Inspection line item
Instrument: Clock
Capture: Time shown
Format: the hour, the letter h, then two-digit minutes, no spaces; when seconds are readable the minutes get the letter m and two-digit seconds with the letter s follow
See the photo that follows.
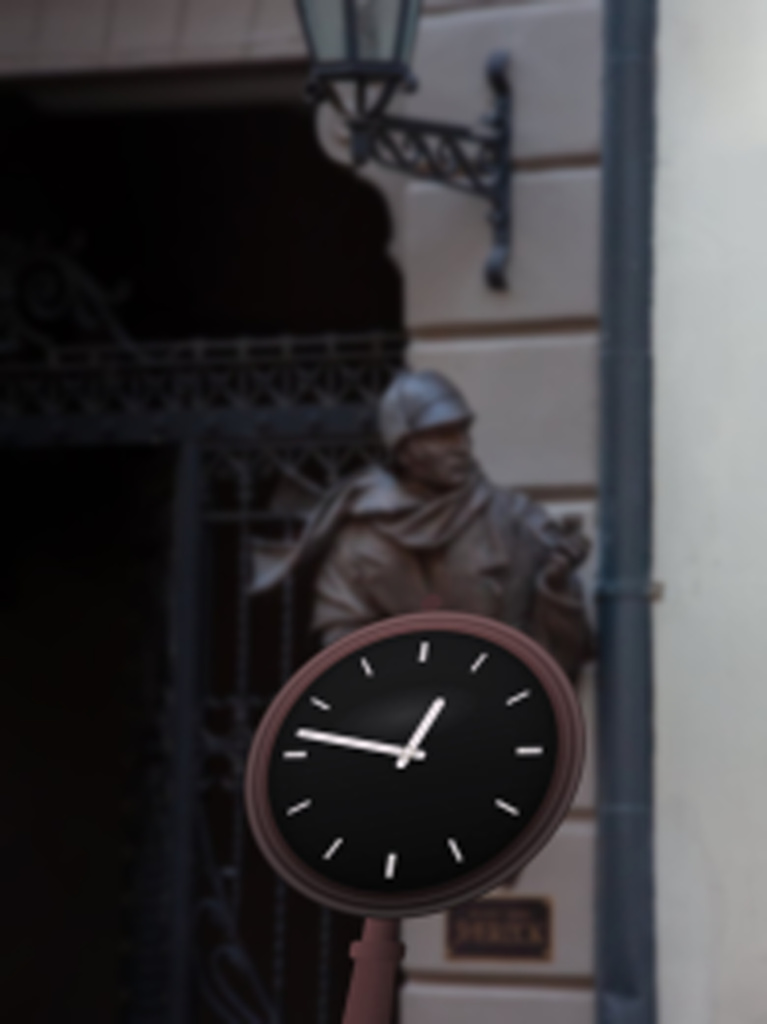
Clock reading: 12h47
